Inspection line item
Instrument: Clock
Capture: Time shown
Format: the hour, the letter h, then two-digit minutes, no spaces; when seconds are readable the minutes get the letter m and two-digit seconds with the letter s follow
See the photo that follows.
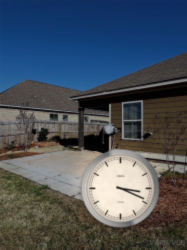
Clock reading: 3h19
